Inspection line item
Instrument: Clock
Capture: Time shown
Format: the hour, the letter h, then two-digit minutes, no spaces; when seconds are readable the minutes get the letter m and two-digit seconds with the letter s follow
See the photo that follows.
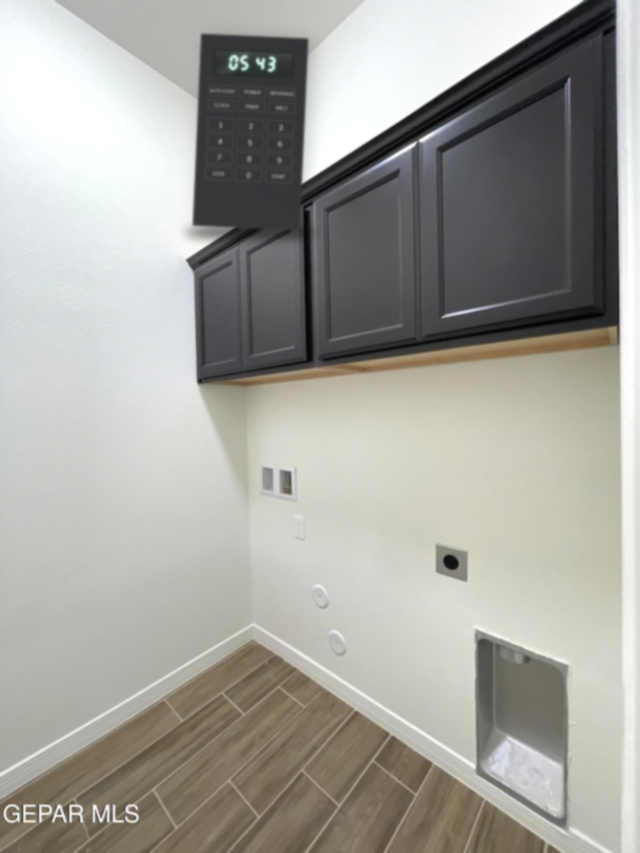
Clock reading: 5h43
